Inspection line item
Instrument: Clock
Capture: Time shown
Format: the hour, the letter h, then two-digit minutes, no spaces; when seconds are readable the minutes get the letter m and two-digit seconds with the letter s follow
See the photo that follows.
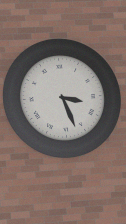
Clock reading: 3h27
